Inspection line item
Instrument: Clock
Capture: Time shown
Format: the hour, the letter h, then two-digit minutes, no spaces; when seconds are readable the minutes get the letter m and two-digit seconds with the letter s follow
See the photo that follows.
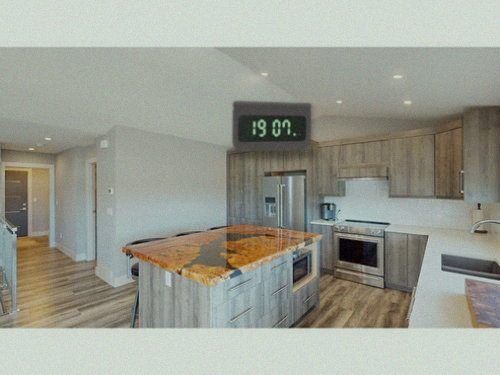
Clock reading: 19h07
